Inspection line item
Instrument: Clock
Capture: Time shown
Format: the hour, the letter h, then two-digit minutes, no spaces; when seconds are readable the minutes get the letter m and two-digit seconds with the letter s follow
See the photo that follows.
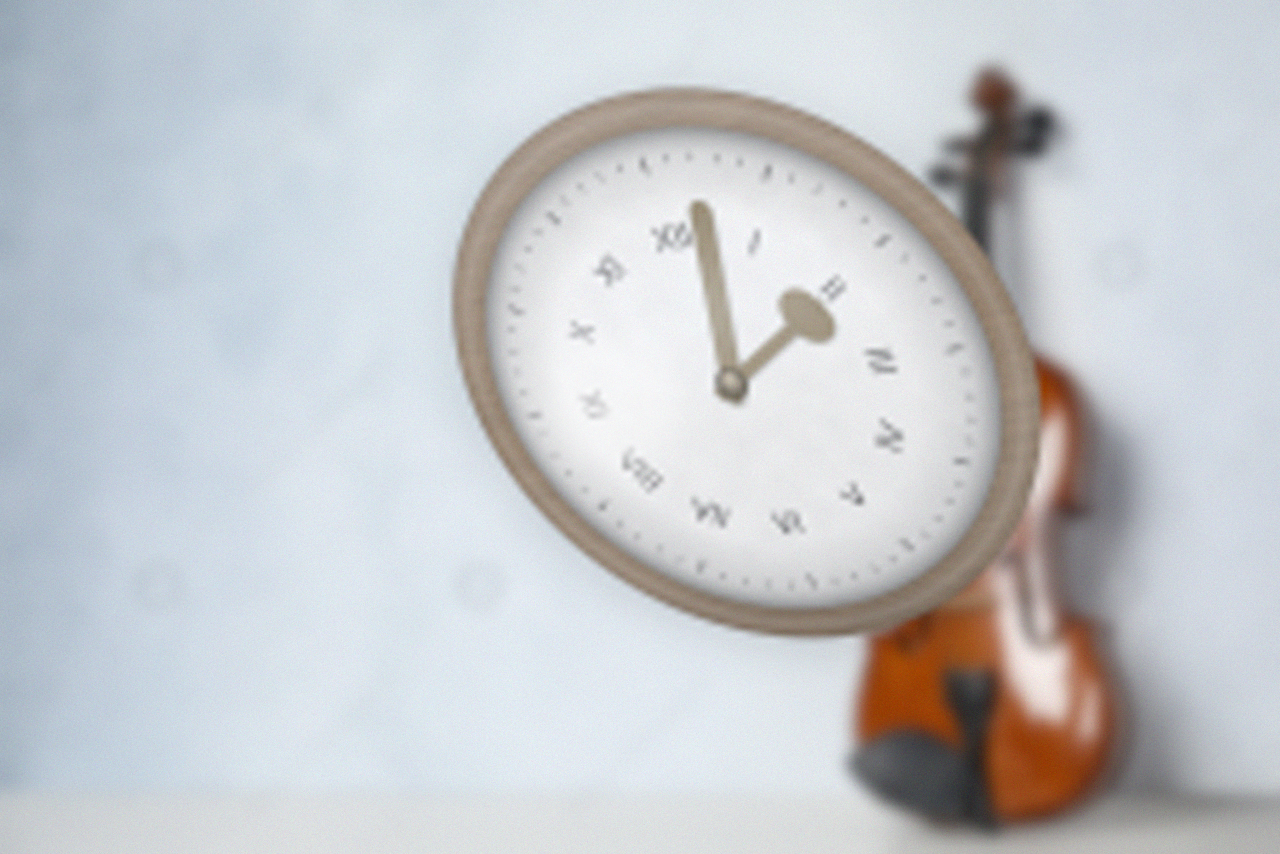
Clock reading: 2h02
